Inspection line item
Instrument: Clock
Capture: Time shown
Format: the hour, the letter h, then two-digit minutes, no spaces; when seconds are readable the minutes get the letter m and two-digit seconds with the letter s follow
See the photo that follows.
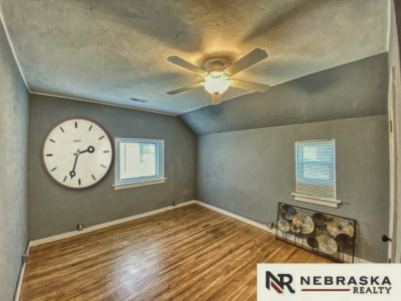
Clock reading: 2h33
